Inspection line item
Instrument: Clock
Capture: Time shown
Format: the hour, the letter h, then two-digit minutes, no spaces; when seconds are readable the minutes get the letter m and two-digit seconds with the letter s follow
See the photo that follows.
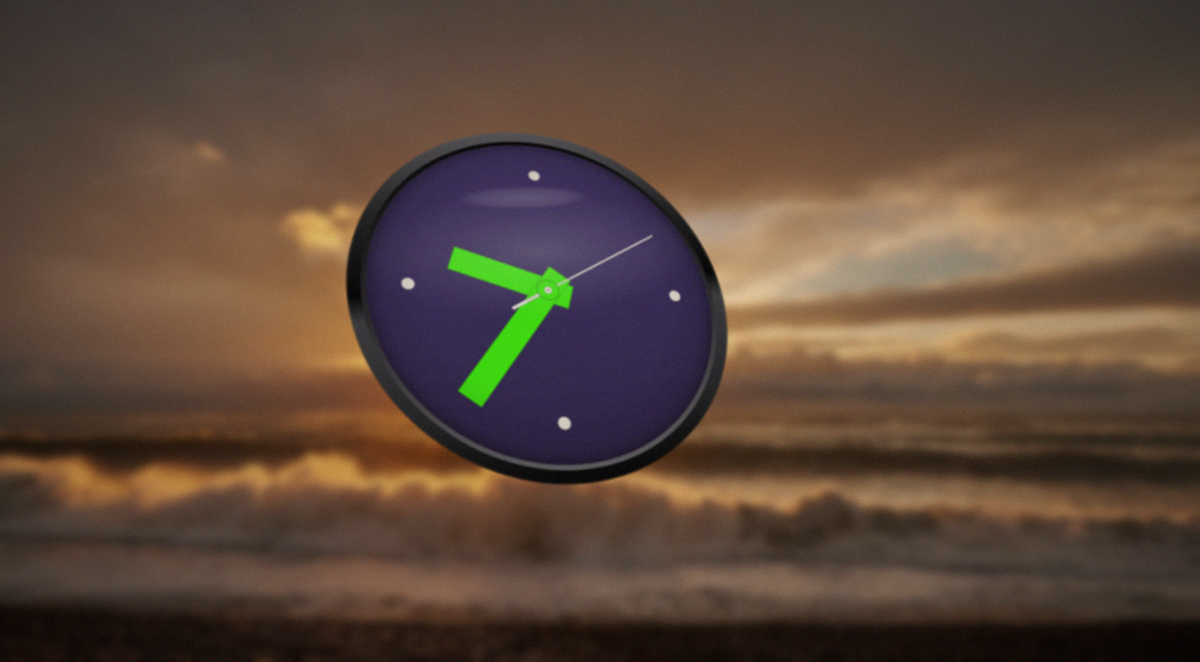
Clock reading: 9h36m10s
